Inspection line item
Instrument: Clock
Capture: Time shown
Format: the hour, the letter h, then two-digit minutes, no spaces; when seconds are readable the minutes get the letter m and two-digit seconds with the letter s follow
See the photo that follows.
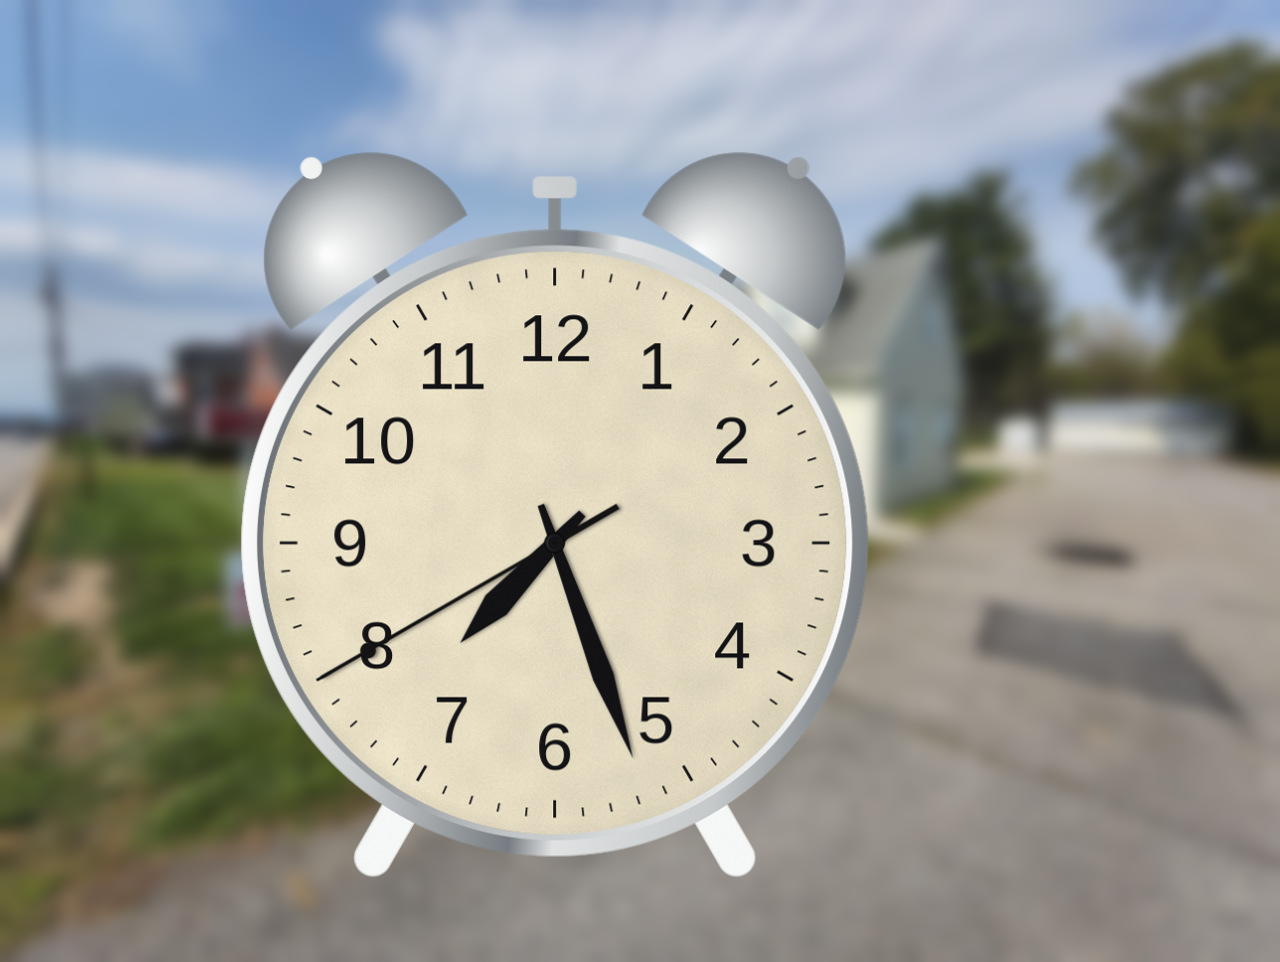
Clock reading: 7h26m40s
